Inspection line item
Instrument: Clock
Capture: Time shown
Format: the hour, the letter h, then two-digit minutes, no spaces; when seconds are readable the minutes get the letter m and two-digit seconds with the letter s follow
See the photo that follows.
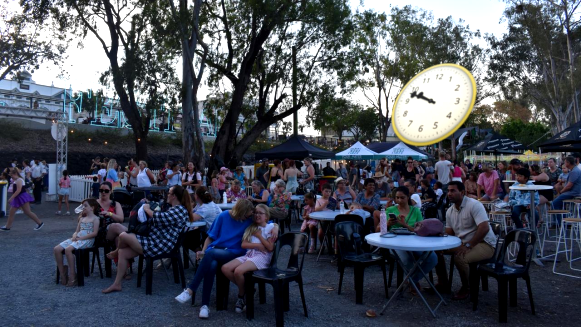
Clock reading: 9h48
